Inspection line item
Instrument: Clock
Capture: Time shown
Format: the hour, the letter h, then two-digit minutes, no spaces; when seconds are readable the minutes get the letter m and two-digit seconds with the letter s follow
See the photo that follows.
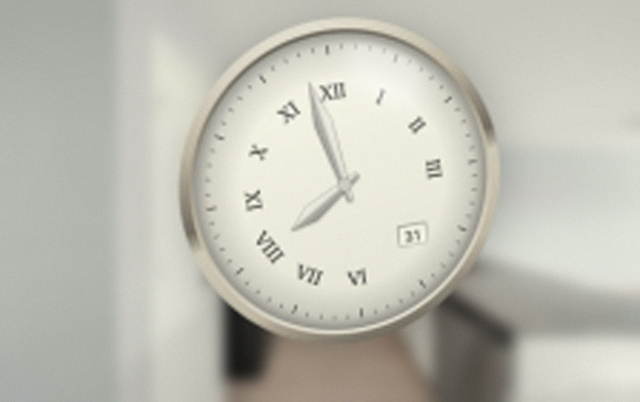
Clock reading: 7h58
